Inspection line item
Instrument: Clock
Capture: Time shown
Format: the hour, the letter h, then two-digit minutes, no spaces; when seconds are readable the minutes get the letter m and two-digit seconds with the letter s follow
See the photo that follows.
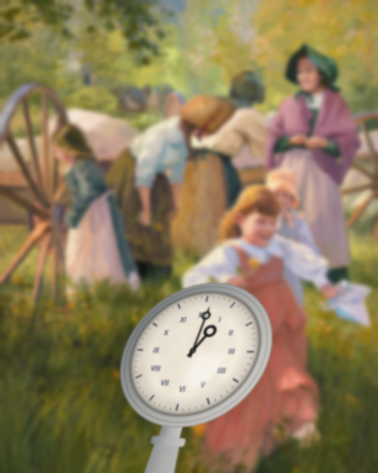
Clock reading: 1h01
